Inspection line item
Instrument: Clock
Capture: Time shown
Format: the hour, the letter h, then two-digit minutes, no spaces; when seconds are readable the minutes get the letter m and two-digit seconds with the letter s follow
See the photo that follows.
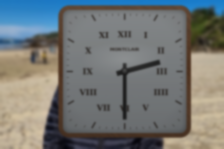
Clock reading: 2h30
